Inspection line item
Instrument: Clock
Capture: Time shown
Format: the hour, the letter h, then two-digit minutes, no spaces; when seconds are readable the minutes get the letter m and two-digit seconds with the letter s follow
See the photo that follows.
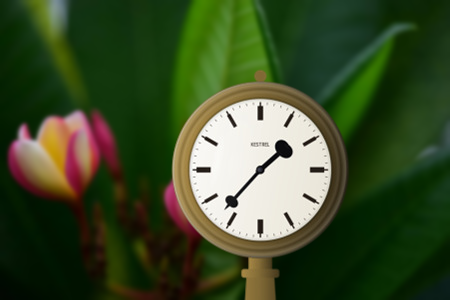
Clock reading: 1h37
